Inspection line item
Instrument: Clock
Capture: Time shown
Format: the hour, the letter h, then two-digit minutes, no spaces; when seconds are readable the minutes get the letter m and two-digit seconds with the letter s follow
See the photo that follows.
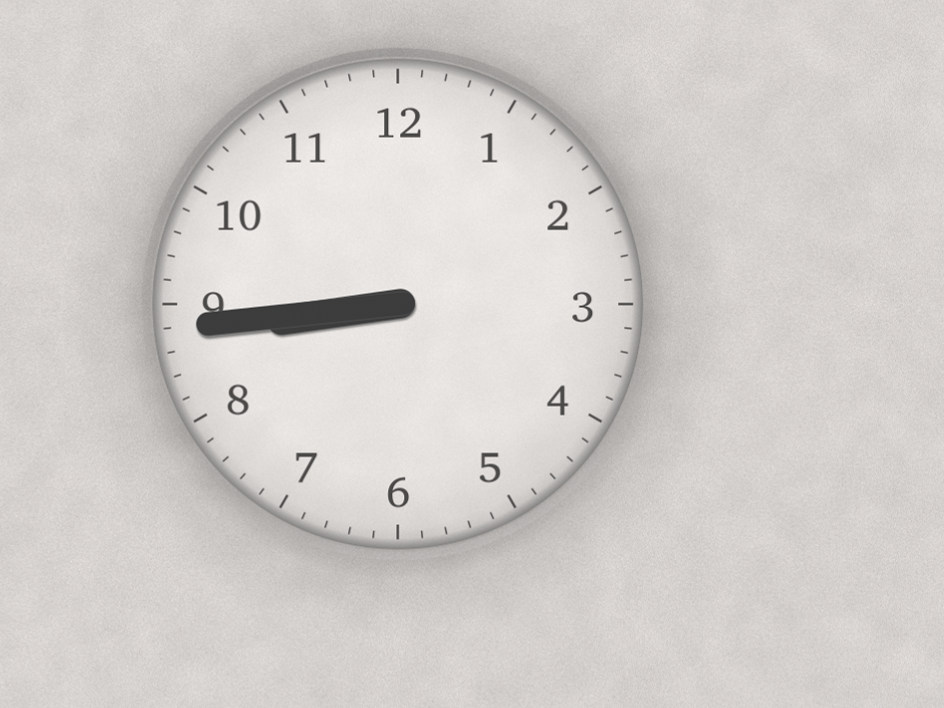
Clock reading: 8h44
